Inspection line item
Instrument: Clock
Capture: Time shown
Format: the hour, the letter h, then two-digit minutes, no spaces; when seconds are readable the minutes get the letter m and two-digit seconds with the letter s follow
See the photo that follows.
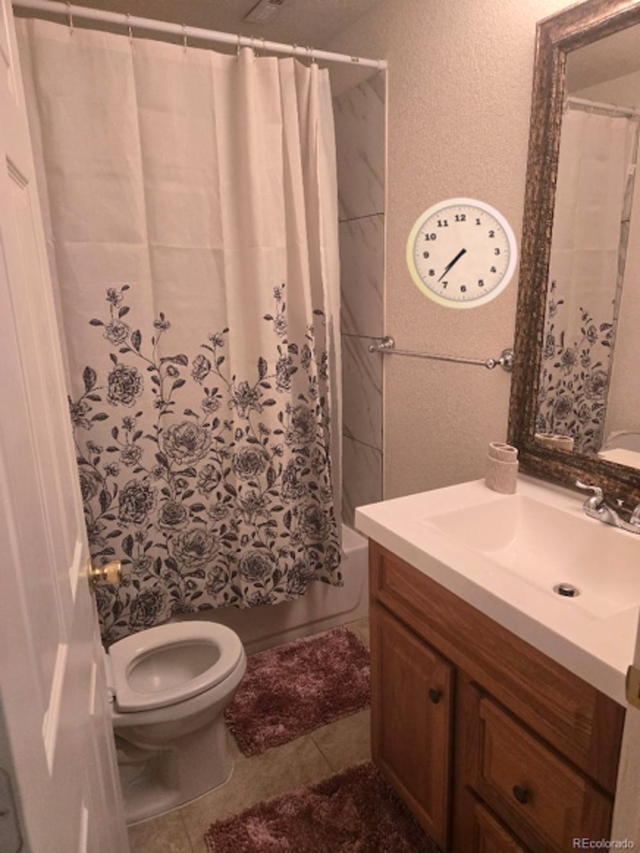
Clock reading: 7h37
